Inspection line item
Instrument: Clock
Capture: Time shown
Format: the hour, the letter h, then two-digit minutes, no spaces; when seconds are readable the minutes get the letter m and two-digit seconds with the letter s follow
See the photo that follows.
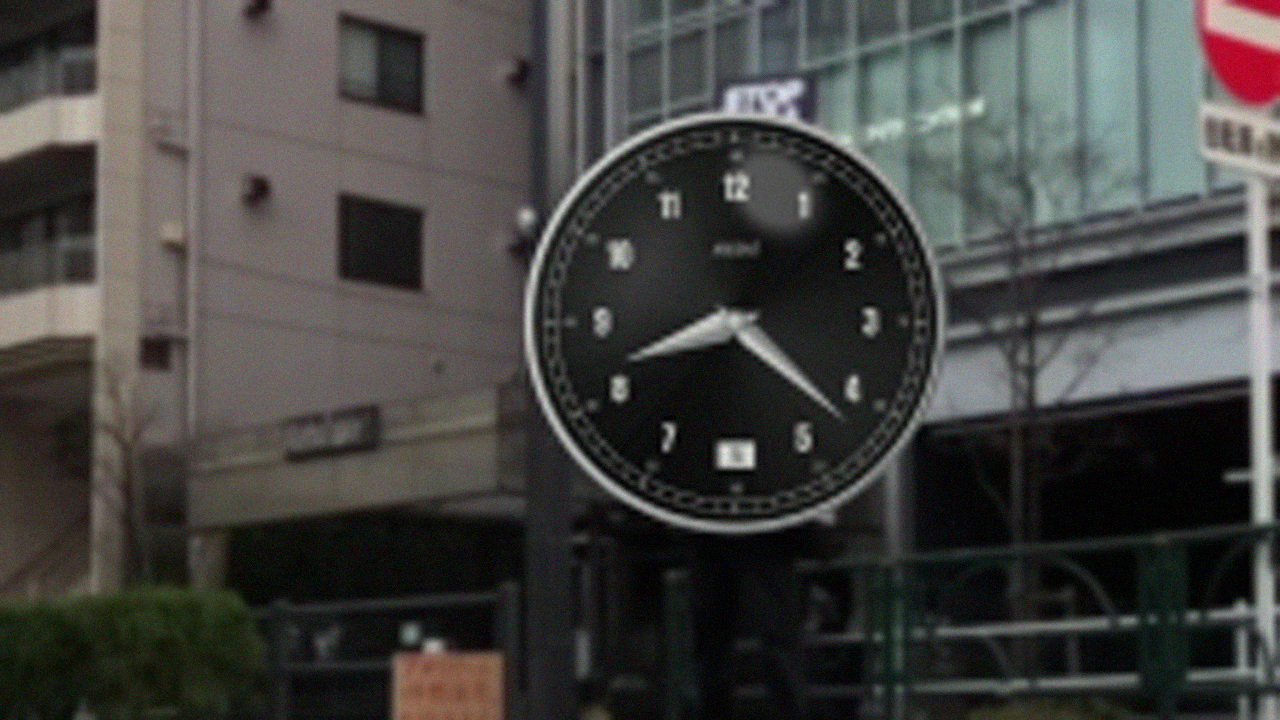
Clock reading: 8h22
